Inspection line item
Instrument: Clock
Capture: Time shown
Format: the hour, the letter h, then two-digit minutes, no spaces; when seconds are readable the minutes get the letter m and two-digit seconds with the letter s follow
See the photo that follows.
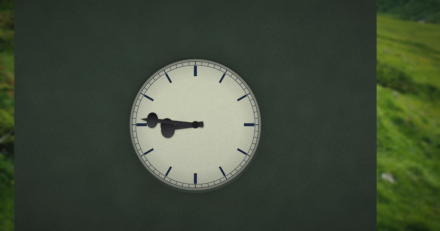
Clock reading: 8h46
